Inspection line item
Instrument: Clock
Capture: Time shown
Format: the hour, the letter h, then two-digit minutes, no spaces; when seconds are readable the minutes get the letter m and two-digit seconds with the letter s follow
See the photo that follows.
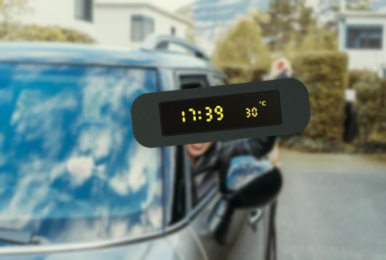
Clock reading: 17h39
